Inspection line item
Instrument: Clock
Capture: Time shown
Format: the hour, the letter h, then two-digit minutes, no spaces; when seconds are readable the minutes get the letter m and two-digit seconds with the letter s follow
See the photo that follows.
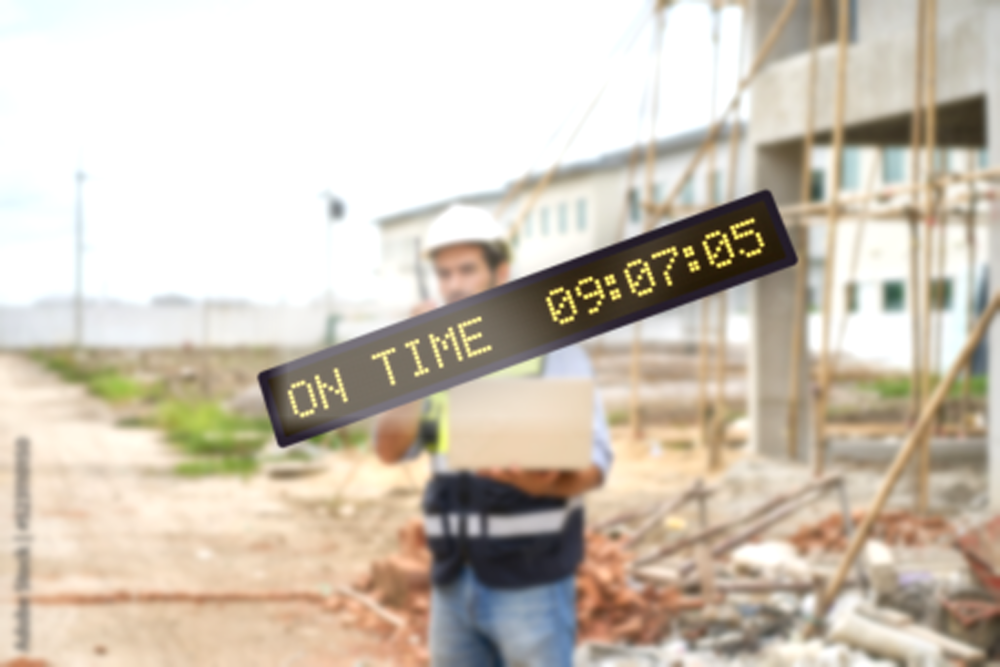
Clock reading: 9h07m05s
